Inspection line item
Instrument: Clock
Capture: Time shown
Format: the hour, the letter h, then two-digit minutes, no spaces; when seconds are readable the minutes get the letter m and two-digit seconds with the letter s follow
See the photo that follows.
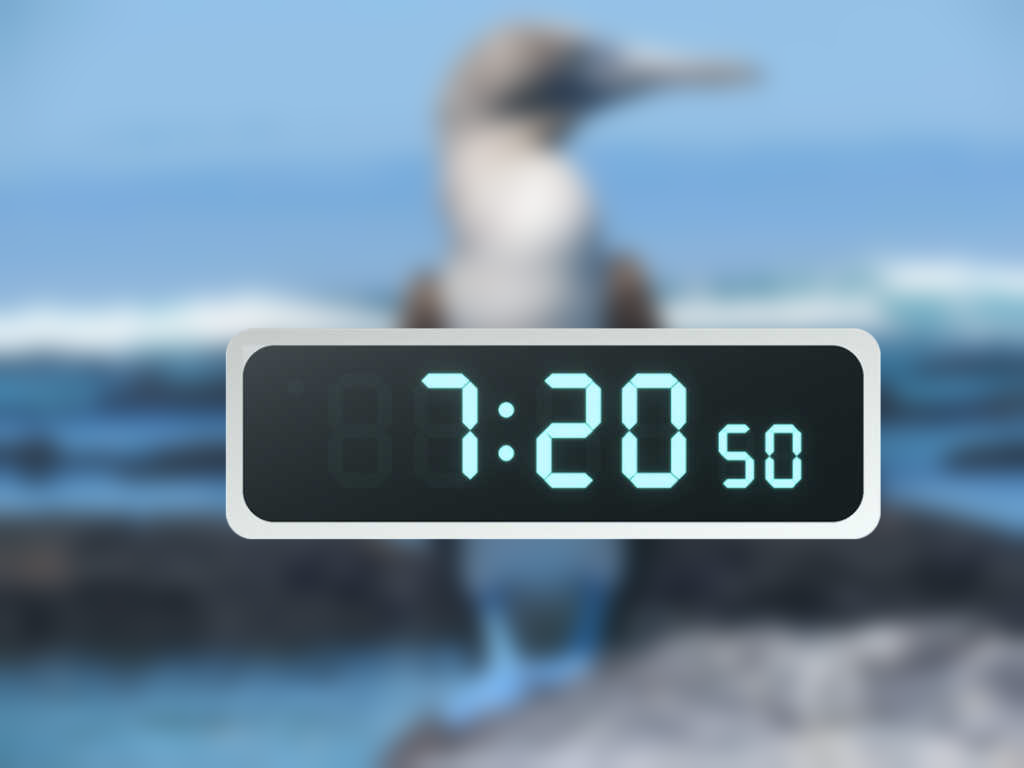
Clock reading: 7h20m50s
